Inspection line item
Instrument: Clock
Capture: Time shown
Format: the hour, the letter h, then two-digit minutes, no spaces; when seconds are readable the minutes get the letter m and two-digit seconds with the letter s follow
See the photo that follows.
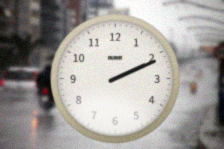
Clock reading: 2h11
